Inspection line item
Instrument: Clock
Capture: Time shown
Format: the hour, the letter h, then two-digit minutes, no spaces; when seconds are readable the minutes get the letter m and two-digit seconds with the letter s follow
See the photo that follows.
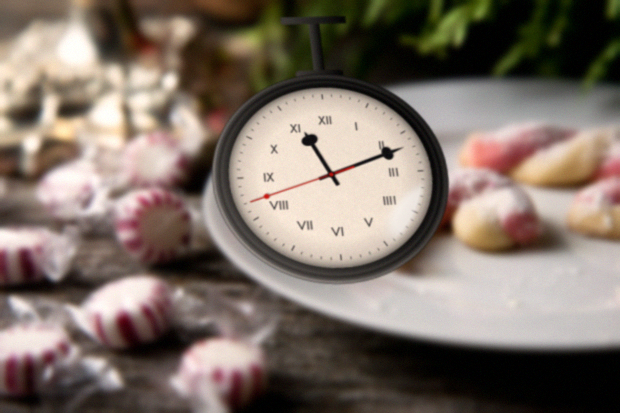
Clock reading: 11h11m42s
